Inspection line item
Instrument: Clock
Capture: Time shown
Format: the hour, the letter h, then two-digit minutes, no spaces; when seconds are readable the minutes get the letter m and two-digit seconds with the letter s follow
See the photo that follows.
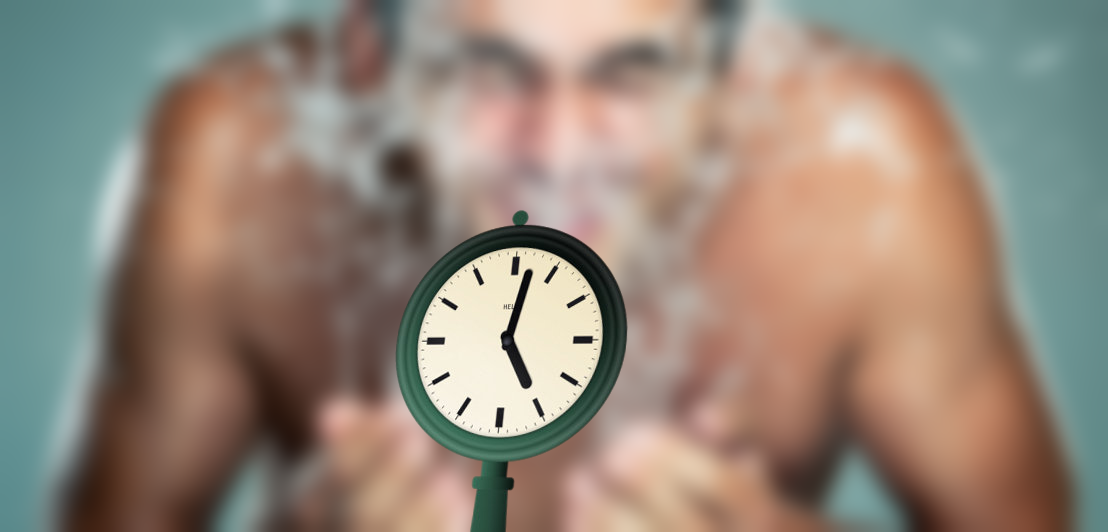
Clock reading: 5h02
